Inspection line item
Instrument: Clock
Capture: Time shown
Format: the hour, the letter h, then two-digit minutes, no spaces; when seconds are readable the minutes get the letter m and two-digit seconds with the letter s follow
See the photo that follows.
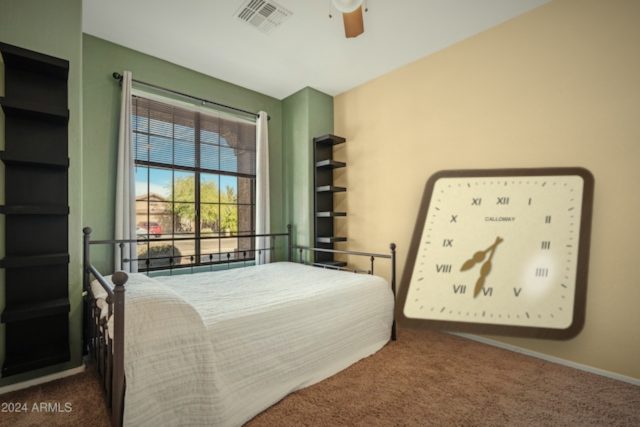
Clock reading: 7h32
